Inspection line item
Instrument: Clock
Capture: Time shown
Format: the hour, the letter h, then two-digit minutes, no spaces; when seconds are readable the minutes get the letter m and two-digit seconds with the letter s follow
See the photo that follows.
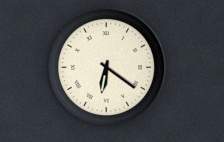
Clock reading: 6h21
